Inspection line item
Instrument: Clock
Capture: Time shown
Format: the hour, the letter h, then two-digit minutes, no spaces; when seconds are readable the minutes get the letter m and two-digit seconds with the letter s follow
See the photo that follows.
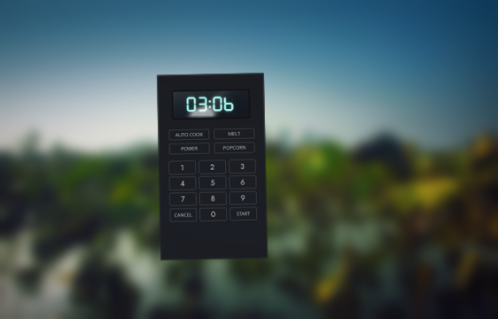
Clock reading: 3h06
